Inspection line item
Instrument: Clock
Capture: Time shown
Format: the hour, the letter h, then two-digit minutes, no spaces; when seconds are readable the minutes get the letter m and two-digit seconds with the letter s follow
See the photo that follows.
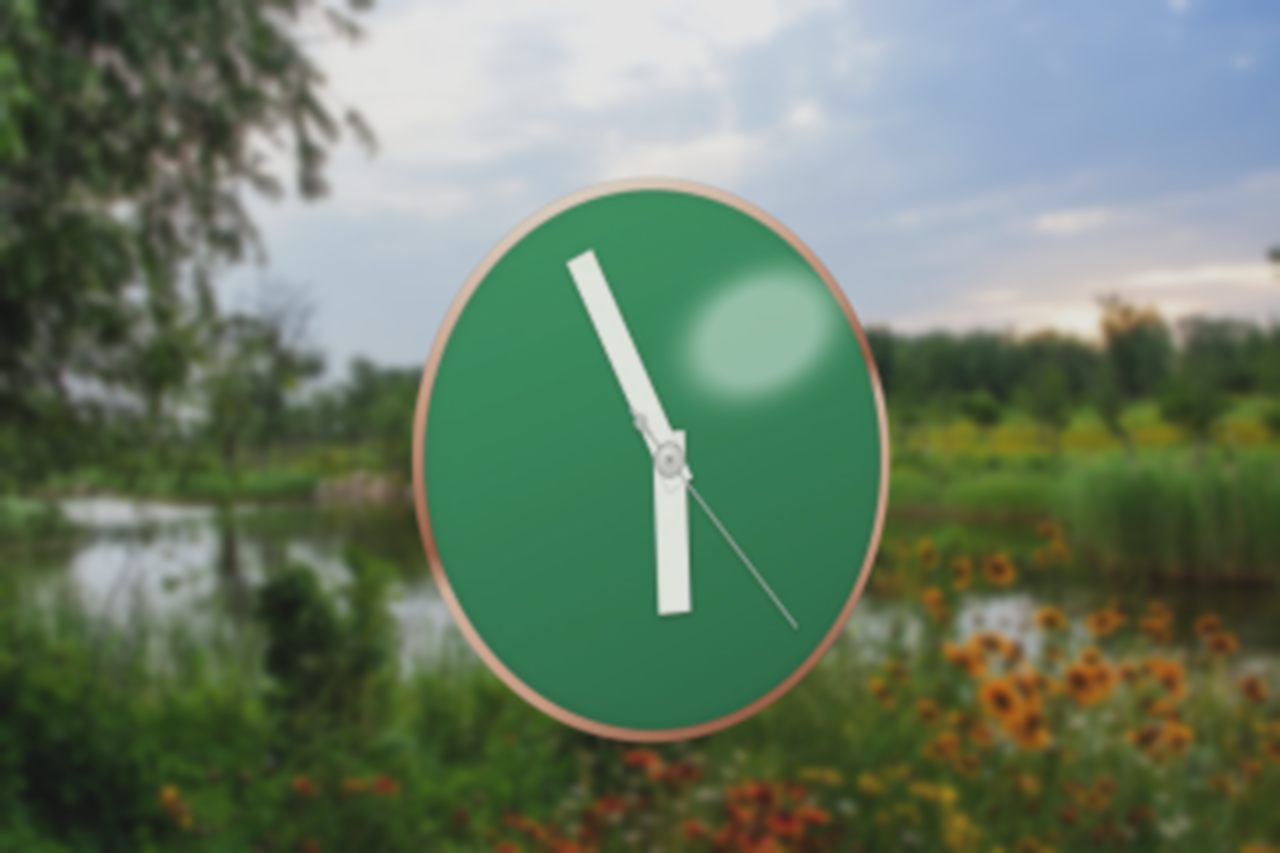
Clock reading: 5h55m23s
